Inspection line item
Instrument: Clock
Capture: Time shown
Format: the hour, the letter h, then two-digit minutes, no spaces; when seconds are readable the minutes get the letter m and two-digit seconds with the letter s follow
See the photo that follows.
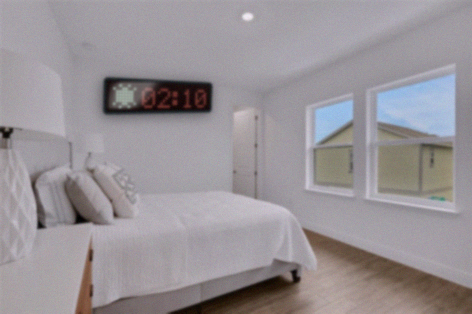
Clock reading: 2h10
